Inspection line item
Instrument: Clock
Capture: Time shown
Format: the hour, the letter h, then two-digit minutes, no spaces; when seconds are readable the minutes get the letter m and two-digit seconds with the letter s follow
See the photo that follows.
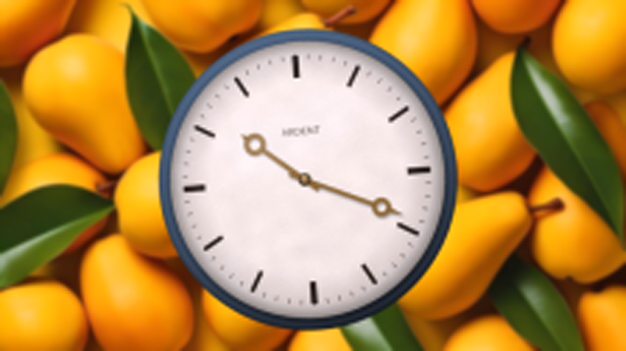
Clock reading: 10h19
